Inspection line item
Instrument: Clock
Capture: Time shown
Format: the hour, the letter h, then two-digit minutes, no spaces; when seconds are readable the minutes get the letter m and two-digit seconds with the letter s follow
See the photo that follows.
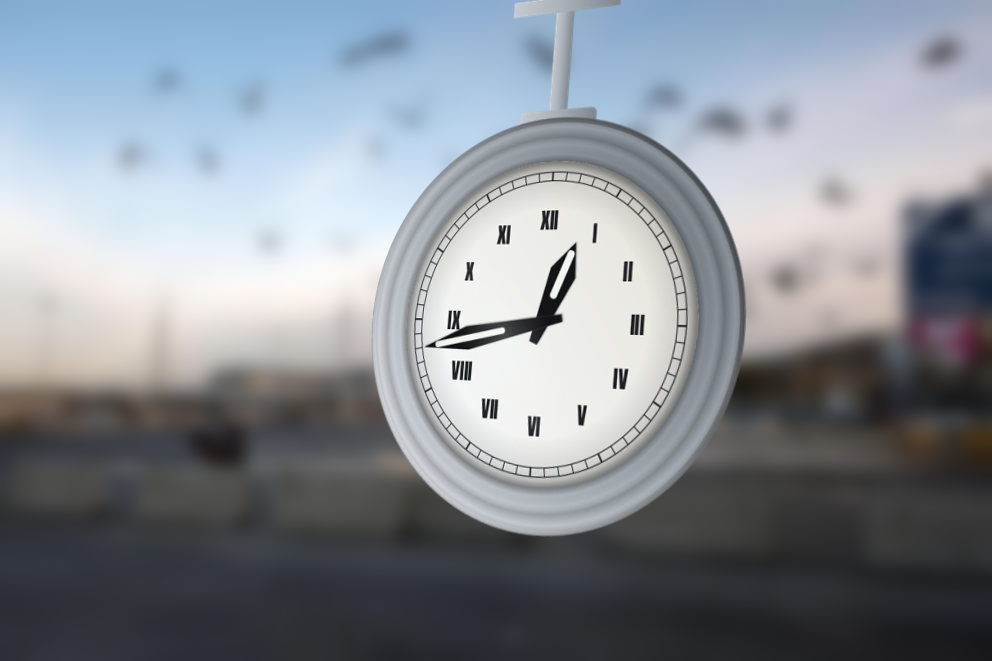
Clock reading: 12h43
